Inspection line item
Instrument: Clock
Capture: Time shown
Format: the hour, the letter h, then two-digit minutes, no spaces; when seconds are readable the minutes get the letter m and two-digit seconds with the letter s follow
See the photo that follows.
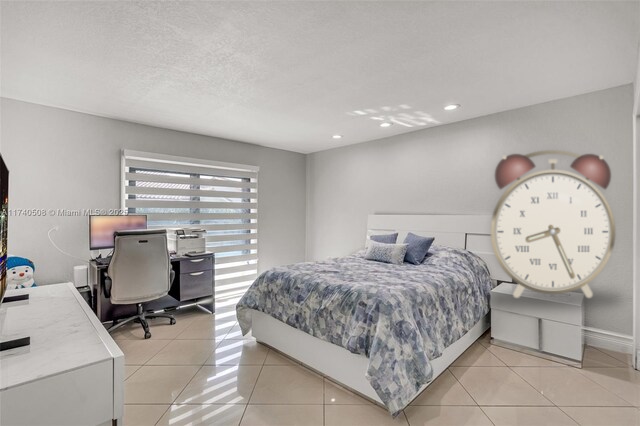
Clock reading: 8h26
